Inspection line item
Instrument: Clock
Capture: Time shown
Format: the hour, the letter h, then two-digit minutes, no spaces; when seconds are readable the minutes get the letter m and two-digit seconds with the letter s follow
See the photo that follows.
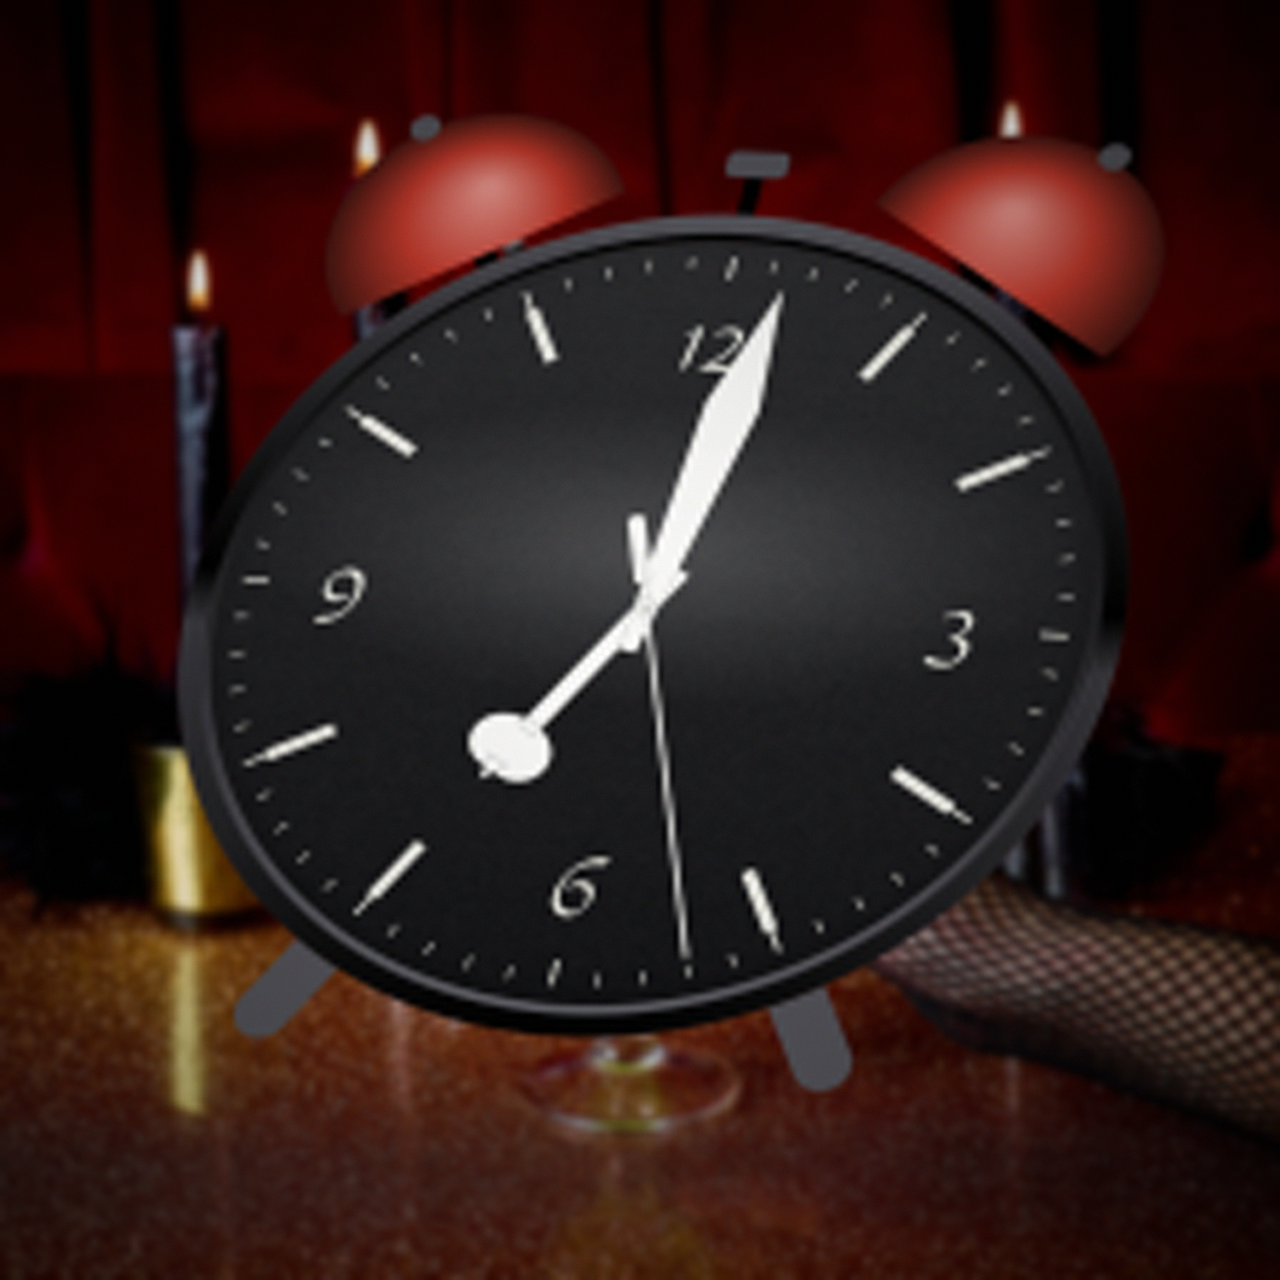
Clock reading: 7h01m27s
